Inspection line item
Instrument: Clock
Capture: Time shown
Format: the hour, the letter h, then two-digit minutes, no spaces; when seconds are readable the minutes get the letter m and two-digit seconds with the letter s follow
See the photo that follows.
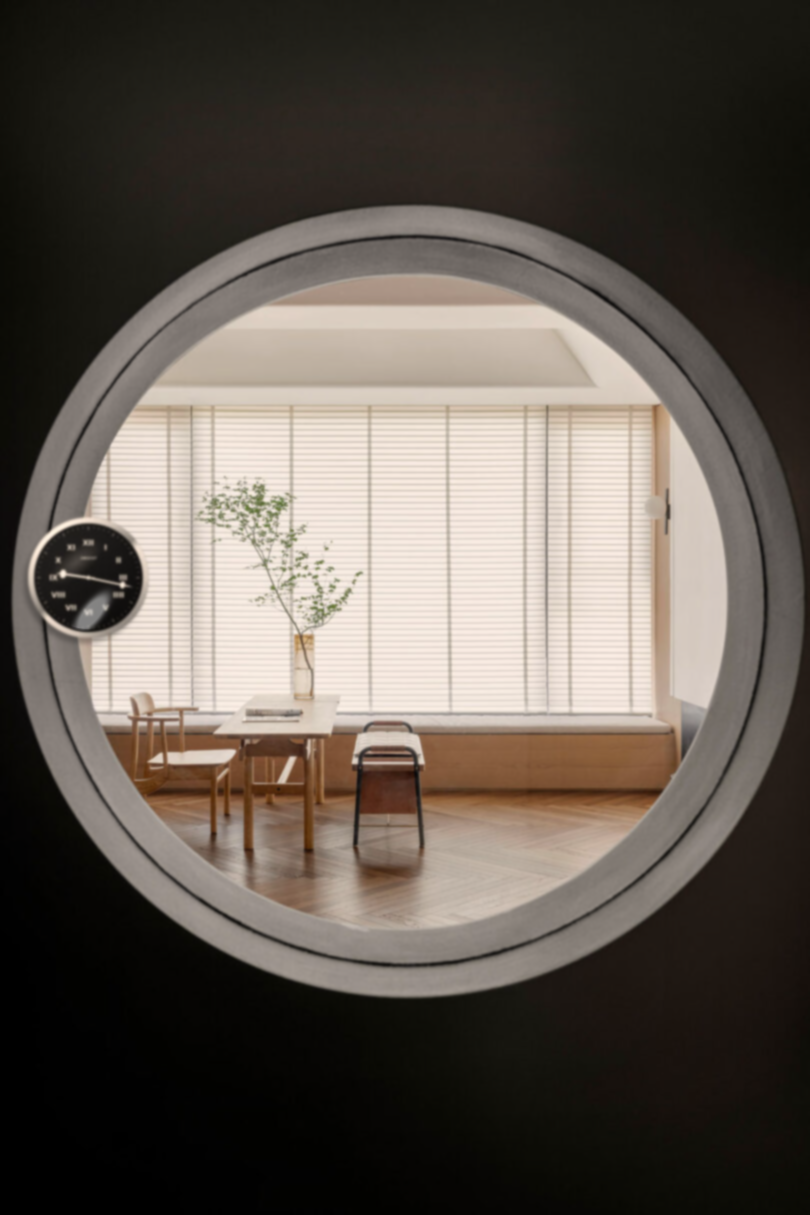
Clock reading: 9h17
